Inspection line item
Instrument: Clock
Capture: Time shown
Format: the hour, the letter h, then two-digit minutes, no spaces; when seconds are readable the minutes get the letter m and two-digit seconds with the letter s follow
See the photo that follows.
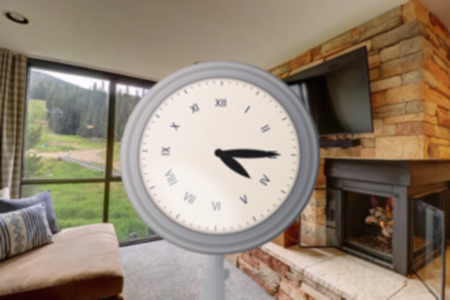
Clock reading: 4h15
